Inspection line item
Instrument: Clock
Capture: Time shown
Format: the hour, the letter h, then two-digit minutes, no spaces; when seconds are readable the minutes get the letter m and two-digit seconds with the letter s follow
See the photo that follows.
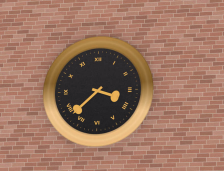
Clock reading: 3h38
